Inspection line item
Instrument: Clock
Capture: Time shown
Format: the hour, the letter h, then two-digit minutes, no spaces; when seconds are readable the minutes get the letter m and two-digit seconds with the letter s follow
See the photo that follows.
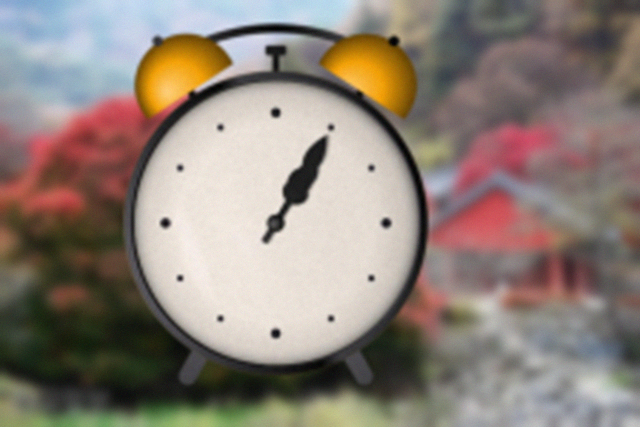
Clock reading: 1h05
